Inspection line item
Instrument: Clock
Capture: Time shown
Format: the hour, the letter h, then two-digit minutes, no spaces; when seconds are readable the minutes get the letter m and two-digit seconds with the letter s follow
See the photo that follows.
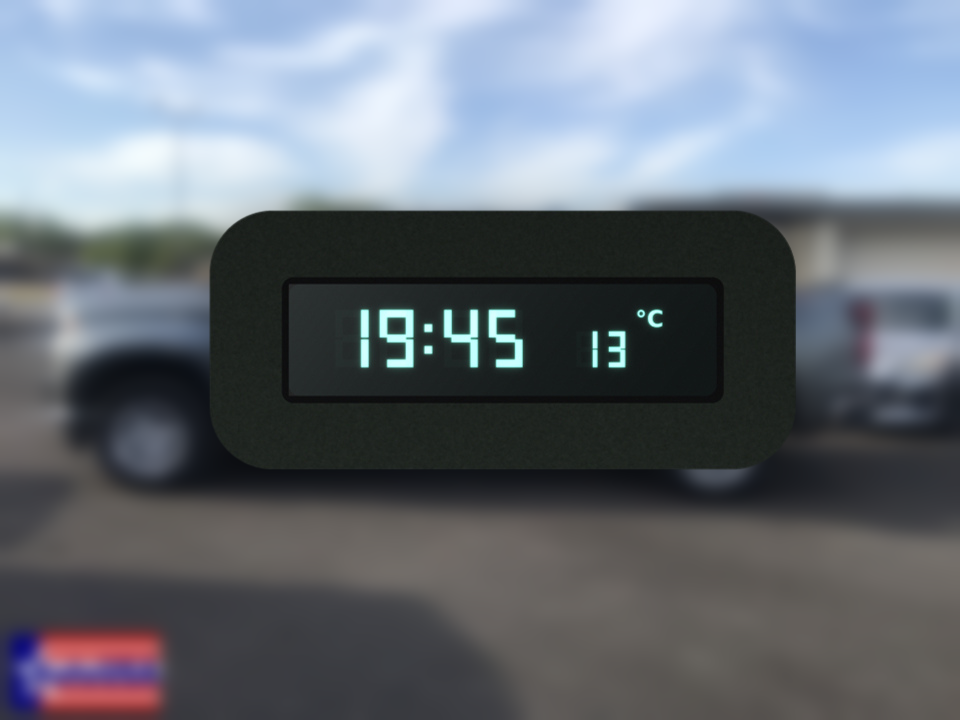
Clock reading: 19h45
